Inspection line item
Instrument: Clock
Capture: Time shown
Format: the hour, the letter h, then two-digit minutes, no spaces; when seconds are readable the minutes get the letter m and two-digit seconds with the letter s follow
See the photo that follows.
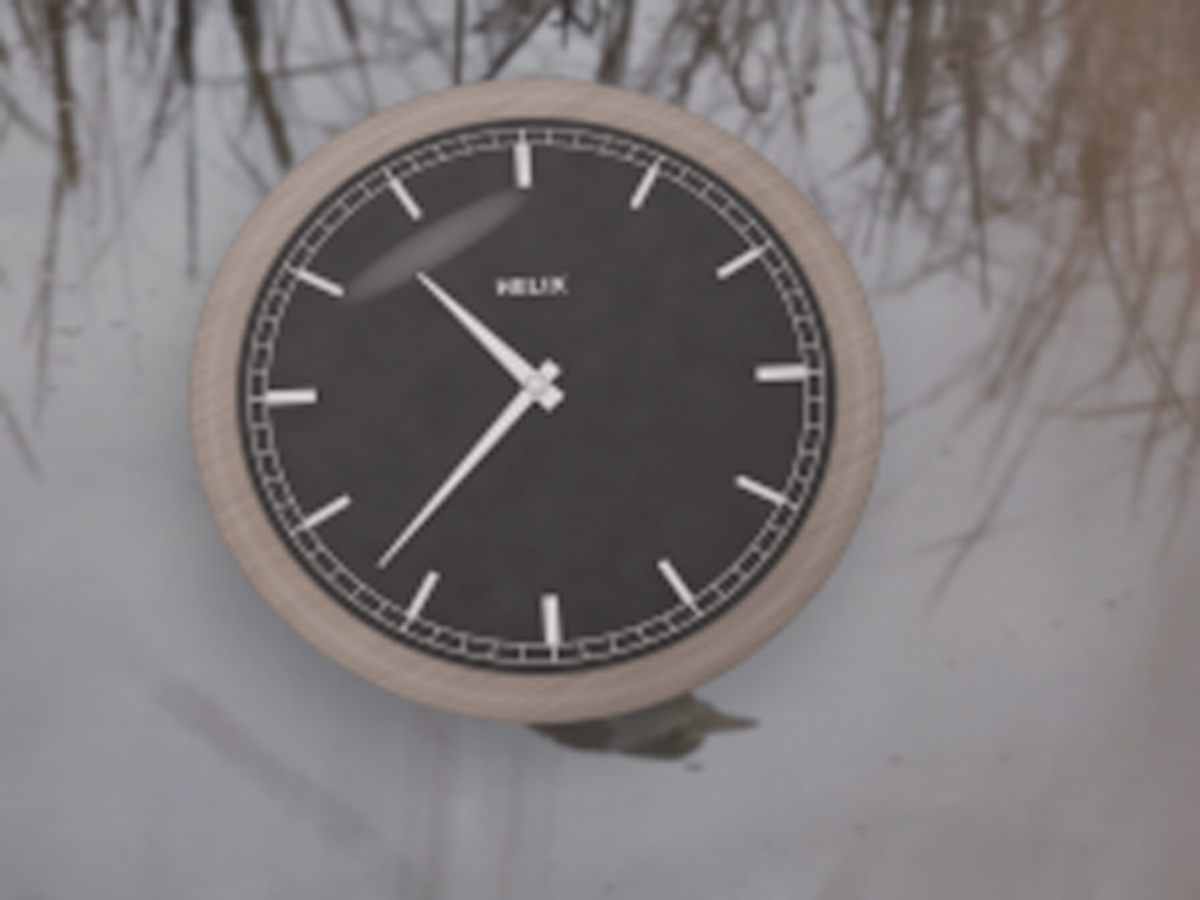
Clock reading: 10h37
